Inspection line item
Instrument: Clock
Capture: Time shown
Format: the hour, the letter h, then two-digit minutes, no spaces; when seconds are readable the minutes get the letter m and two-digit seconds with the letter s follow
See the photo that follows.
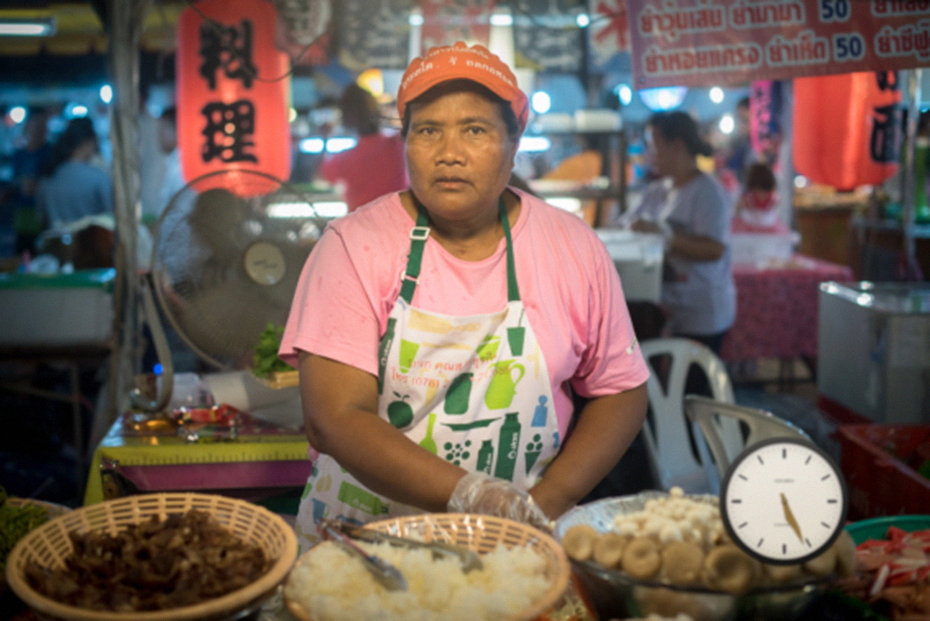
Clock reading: 5h26
